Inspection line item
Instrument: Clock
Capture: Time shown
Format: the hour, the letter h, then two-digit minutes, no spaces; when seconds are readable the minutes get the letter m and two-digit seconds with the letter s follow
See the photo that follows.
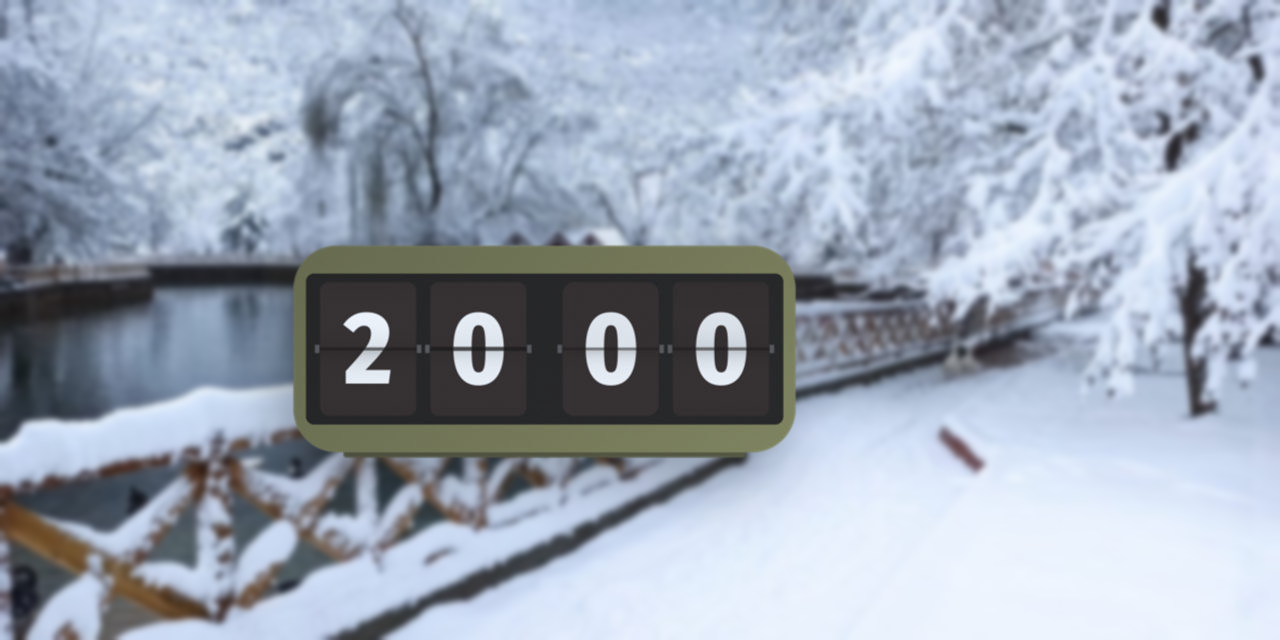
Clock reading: 20h00
